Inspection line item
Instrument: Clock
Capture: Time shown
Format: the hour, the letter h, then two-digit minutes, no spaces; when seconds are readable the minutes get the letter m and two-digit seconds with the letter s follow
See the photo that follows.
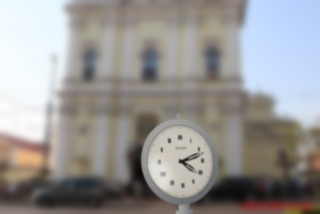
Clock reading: 4h12
